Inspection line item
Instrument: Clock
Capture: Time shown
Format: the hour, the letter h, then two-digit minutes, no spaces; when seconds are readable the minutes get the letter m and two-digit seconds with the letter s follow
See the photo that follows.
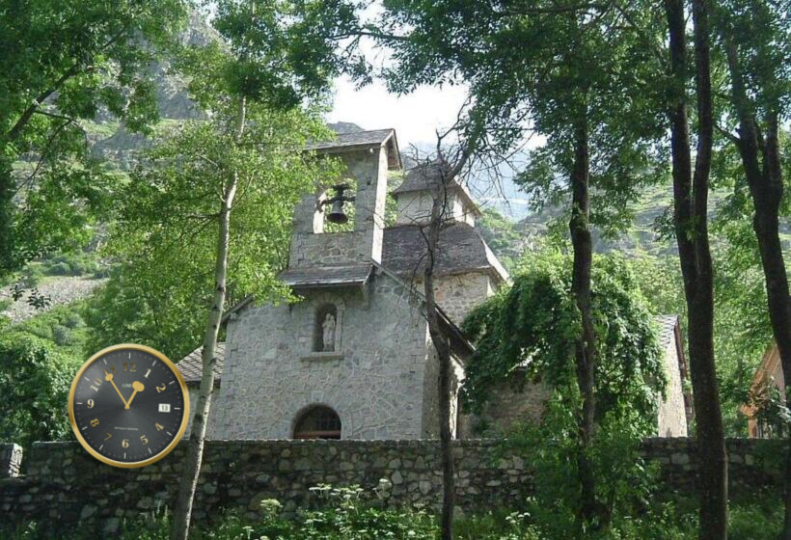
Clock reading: 12h54
